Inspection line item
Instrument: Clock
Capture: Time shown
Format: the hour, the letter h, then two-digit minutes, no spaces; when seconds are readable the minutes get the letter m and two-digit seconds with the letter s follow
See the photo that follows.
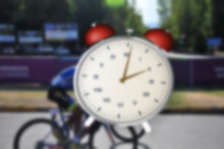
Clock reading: 2h01
